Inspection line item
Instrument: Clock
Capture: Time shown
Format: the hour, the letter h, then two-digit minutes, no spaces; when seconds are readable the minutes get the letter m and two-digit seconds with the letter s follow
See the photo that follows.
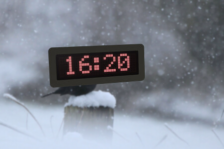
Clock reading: 16h20
